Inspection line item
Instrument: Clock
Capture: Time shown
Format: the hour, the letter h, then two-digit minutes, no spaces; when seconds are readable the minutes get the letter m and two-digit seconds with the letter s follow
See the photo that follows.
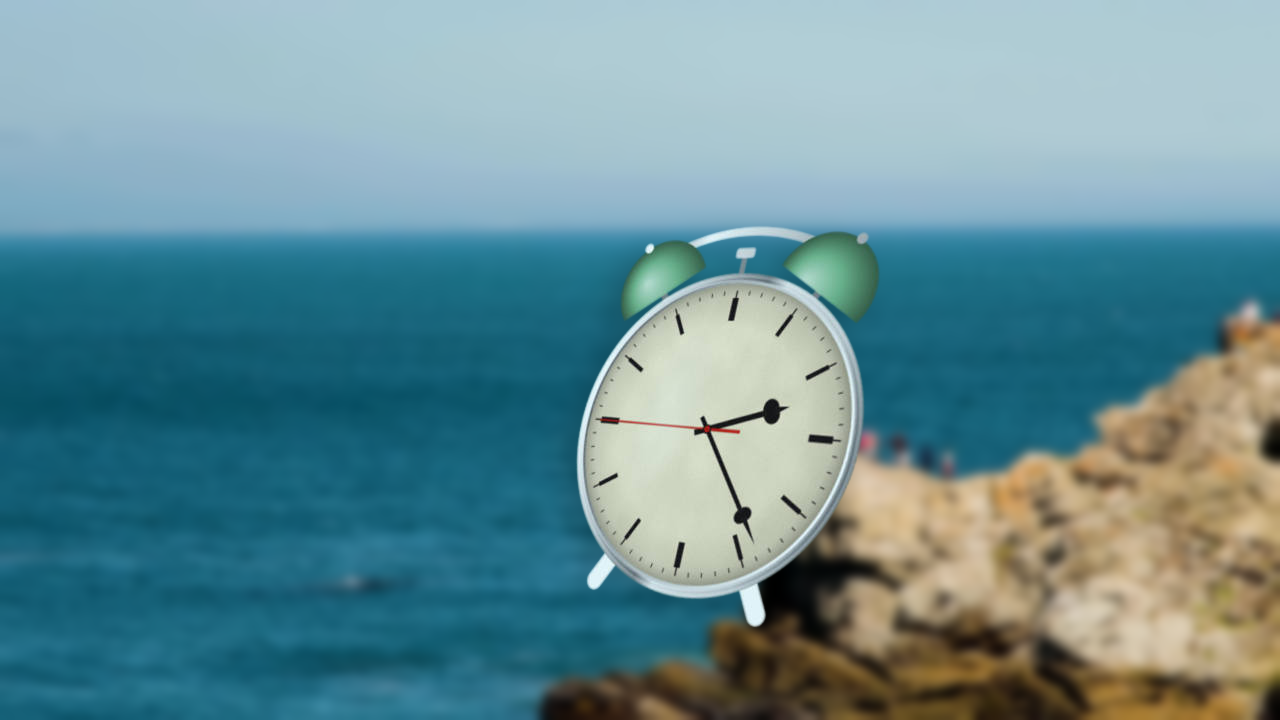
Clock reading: 2h23m45s
